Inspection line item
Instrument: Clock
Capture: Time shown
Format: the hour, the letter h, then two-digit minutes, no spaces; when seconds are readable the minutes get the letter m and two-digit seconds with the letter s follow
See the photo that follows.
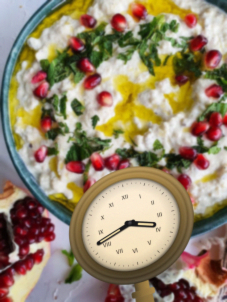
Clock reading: 3h42
